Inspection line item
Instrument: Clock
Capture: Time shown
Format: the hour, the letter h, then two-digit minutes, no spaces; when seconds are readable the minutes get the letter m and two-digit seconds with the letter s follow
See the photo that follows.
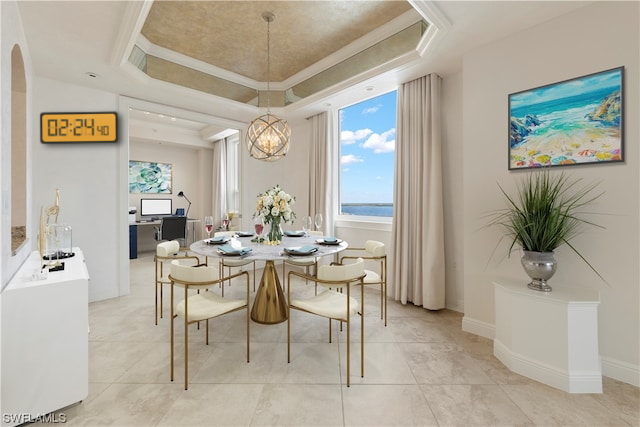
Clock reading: 2h24m40s
